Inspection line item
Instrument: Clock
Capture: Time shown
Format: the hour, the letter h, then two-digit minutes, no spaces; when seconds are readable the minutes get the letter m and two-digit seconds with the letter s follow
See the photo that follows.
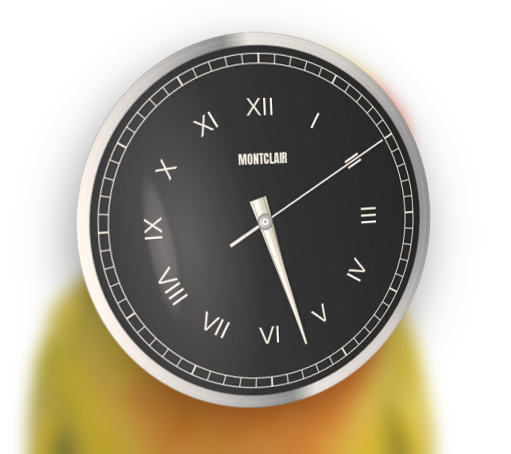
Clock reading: 5h27m10s
